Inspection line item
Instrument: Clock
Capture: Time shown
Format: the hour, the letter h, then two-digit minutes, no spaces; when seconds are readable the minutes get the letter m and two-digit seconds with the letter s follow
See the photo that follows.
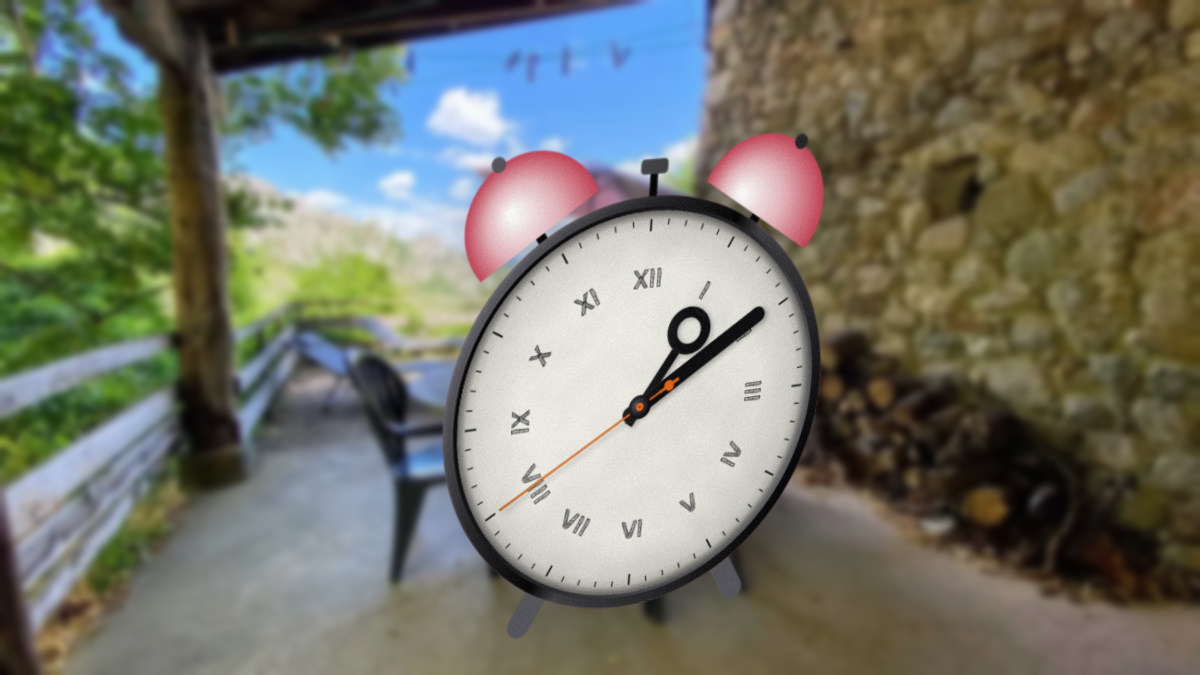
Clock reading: 1h09m40s
